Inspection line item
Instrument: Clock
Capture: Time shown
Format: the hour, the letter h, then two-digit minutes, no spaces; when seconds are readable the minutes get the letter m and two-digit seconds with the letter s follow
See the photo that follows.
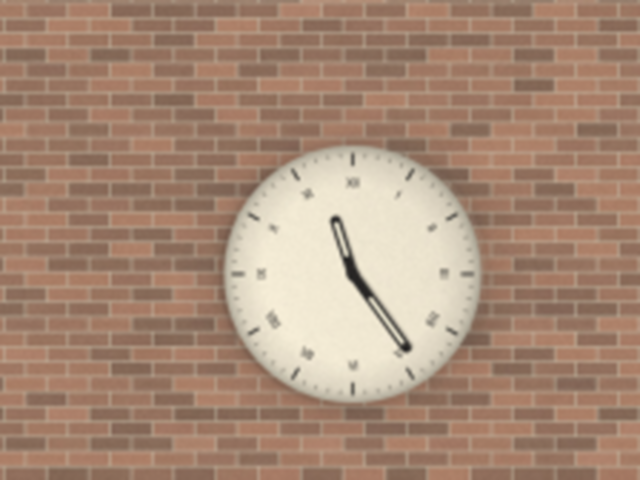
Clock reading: 11h24
